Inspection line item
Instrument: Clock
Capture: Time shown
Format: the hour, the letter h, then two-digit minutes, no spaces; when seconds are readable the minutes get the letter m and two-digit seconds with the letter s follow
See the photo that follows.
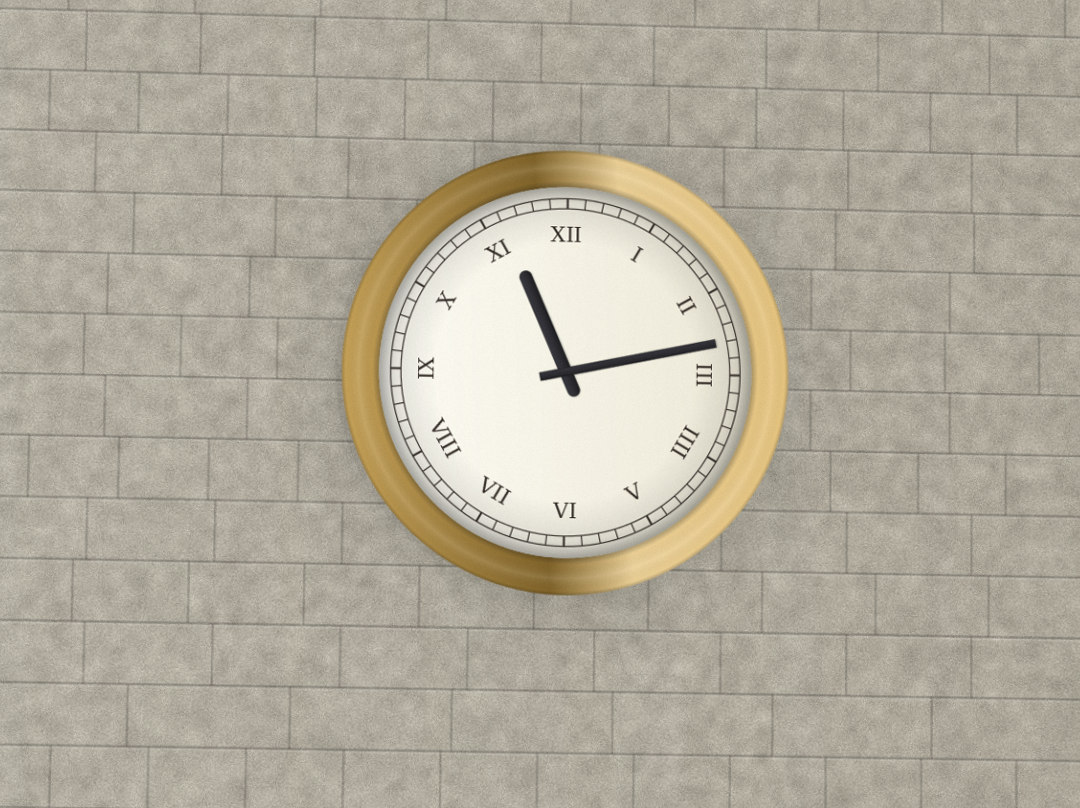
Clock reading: 11h13
